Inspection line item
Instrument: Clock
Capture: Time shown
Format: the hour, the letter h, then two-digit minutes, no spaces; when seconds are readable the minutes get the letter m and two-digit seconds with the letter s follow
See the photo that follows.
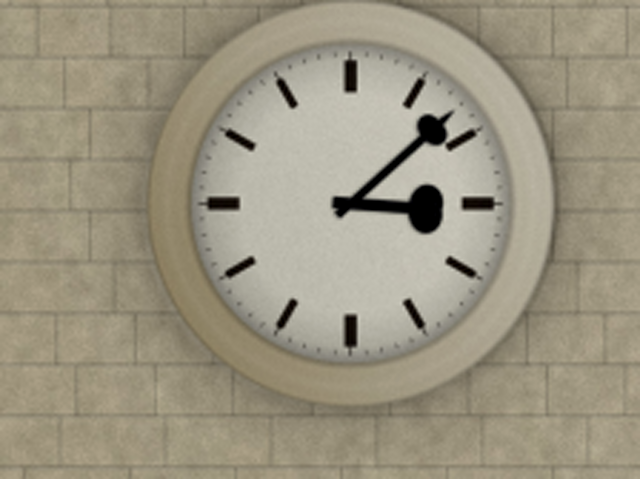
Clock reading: 3h08
